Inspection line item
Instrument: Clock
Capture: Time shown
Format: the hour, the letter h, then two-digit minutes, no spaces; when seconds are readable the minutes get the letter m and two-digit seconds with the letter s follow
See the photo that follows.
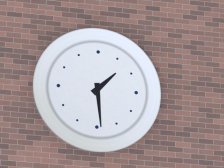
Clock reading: 1h29
